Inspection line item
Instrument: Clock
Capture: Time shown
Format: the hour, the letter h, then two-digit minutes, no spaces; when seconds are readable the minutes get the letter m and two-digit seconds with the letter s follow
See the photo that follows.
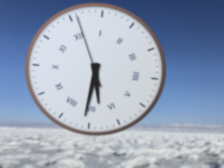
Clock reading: 6h36m01s
